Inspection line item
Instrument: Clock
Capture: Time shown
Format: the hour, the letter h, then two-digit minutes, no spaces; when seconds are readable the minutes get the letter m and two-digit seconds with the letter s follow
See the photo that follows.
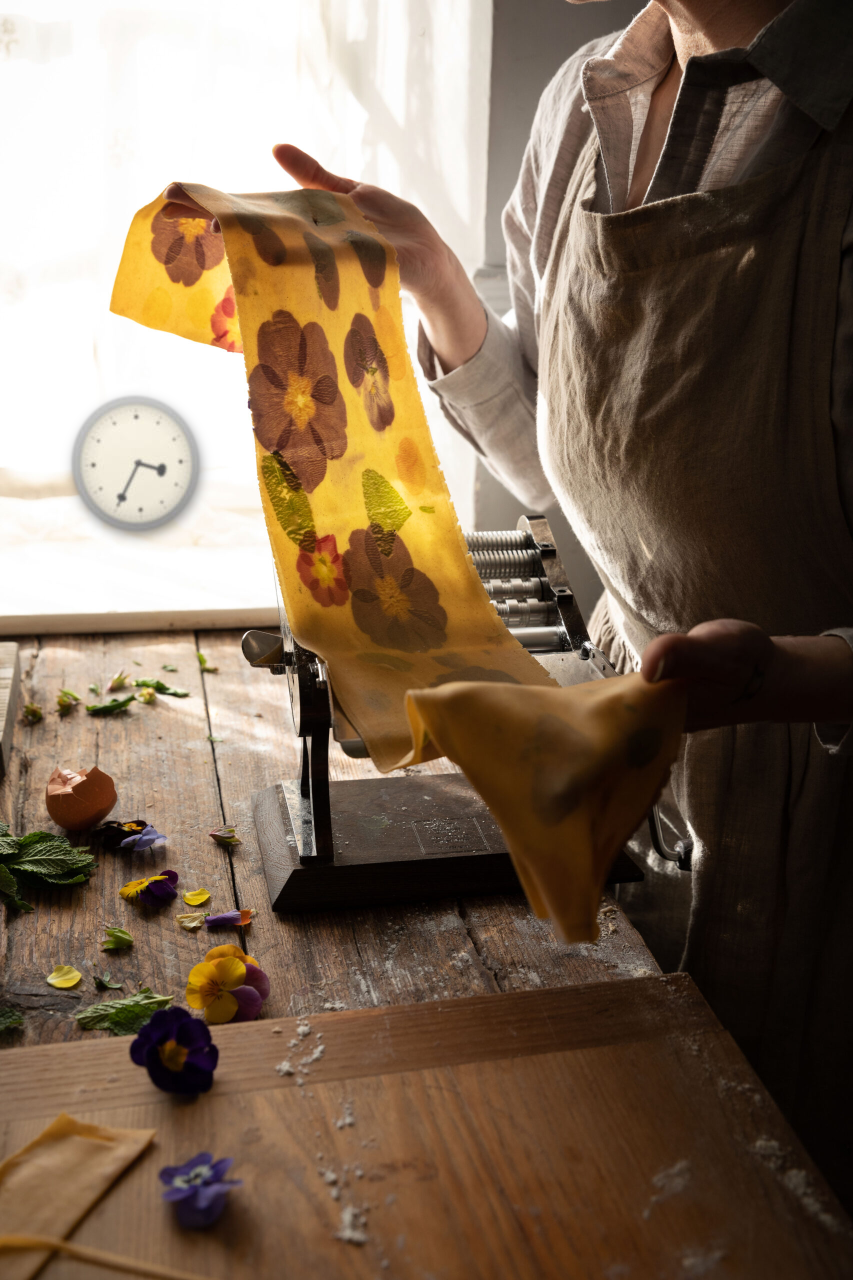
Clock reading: 3h35
